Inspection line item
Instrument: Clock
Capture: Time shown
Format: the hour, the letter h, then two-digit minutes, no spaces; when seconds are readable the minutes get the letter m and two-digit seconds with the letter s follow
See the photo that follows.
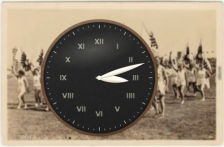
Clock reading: 3h12
